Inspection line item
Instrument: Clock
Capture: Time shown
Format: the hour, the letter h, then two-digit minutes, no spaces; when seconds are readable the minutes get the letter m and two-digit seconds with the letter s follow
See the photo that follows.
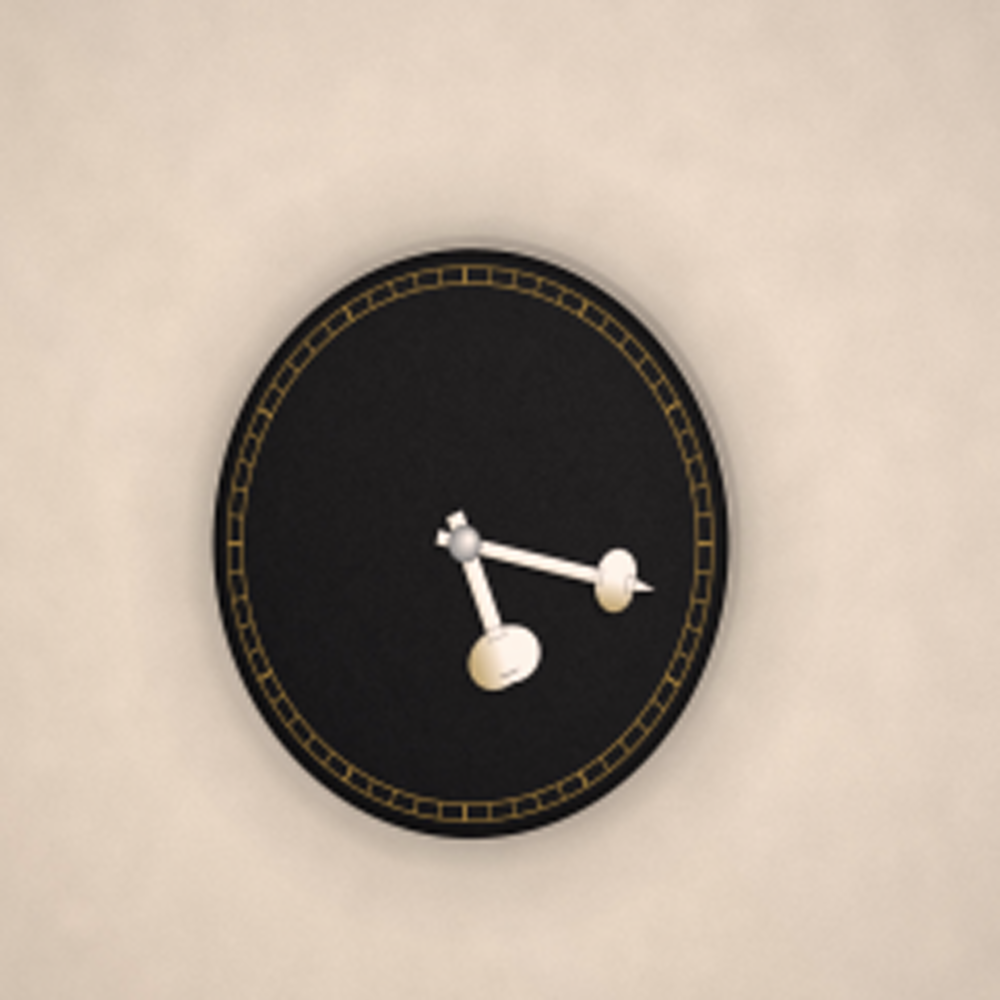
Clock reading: 5h17
